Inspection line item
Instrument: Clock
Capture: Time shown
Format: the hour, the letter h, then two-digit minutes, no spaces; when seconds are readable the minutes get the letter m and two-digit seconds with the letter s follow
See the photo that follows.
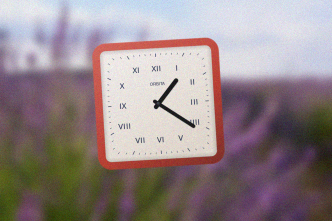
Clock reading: 1h21
